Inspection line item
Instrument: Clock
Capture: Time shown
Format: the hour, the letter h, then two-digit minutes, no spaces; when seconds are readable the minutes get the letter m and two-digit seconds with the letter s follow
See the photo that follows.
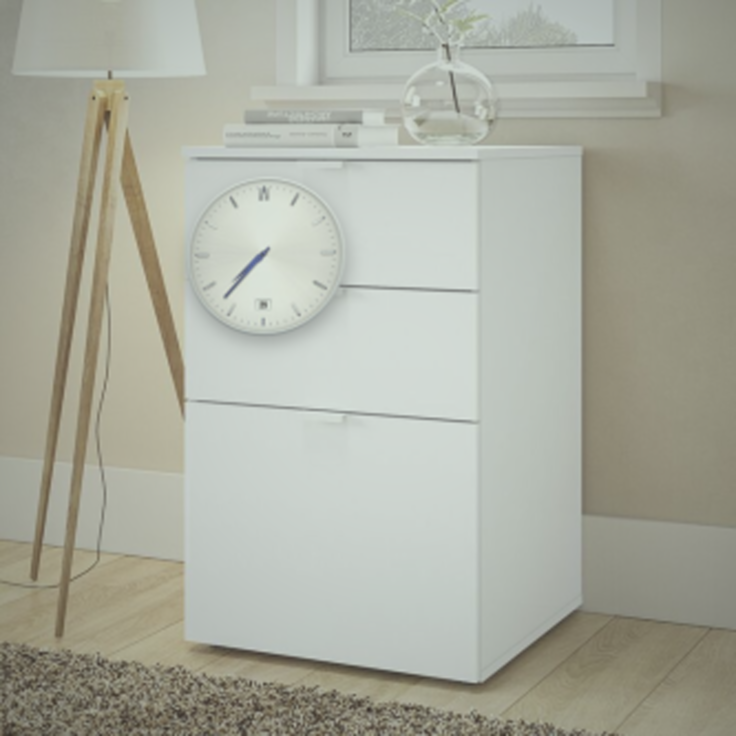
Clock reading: 7h37
